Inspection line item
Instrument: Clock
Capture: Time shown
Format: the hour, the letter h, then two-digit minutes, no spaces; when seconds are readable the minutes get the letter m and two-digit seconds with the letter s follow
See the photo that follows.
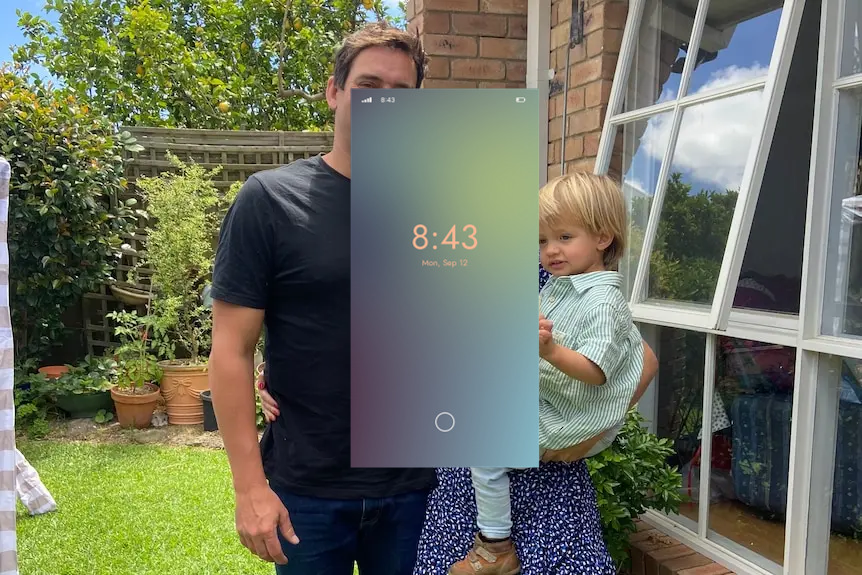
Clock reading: 8h43
